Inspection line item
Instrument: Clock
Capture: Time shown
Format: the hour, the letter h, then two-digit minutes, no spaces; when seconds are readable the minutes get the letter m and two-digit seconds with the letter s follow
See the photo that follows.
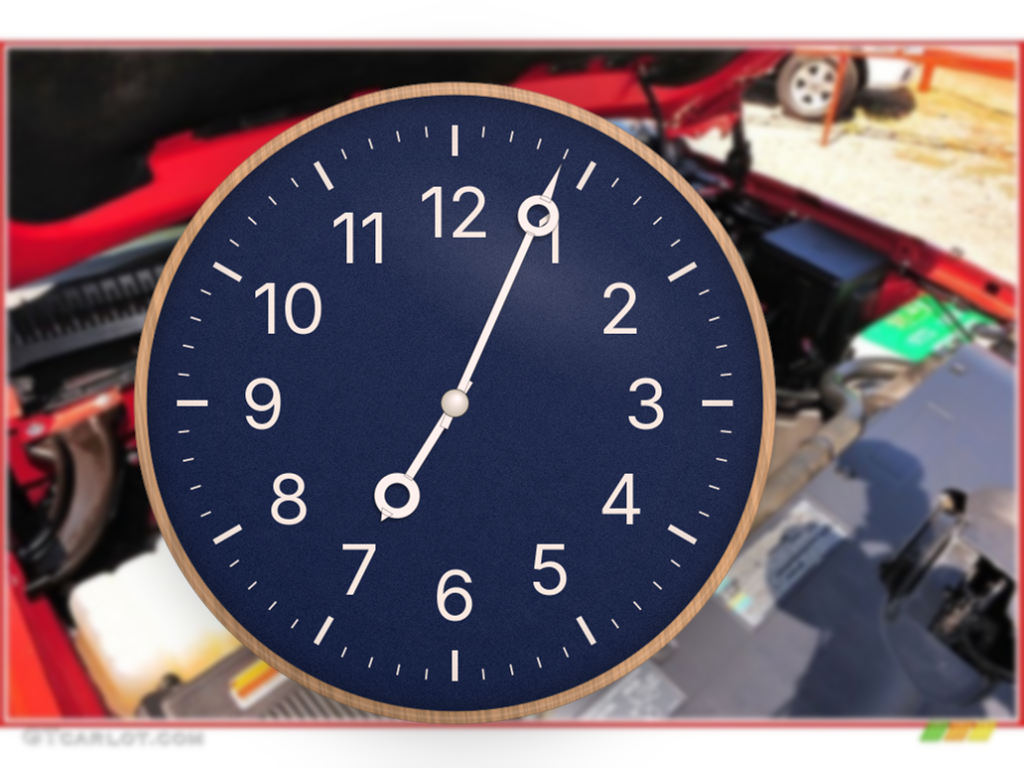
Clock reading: 7h04
